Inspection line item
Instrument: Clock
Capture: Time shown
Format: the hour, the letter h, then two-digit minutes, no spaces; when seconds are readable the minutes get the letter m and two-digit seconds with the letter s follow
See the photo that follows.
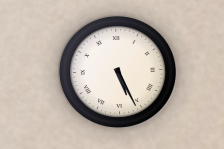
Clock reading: 5h26
